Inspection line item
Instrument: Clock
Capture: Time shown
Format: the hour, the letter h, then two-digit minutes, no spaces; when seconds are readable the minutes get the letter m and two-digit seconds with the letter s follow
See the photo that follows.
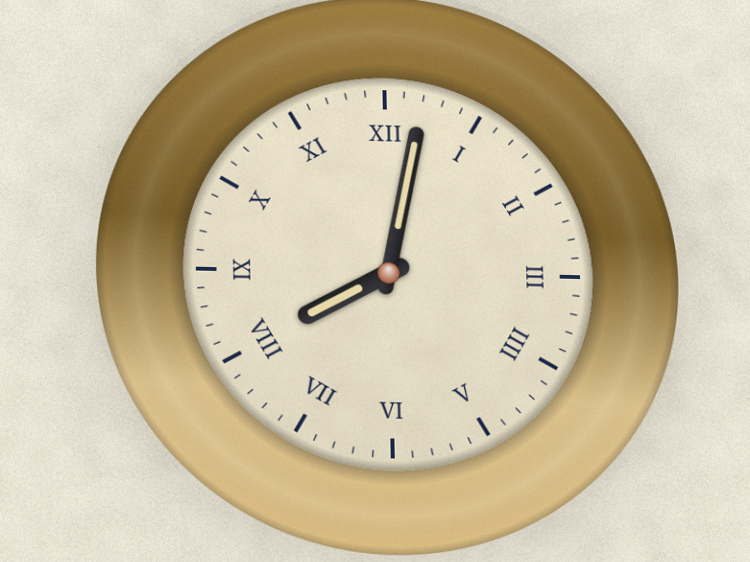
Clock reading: 8h02
